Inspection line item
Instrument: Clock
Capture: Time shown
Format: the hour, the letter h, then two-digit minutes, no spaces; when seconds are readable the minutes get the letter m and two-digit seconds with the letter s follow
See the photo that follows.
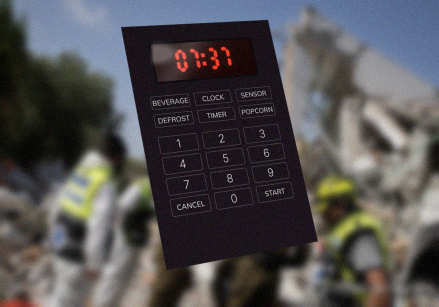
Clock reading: 7h37
